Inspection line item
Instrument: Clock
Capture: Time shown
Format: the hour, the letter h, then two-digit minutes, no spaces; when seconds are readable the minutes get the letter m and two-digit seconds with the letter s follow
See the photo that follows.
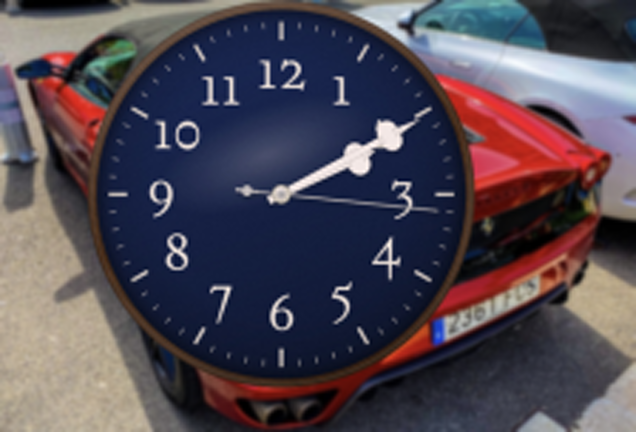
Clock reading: 2h10m16s
